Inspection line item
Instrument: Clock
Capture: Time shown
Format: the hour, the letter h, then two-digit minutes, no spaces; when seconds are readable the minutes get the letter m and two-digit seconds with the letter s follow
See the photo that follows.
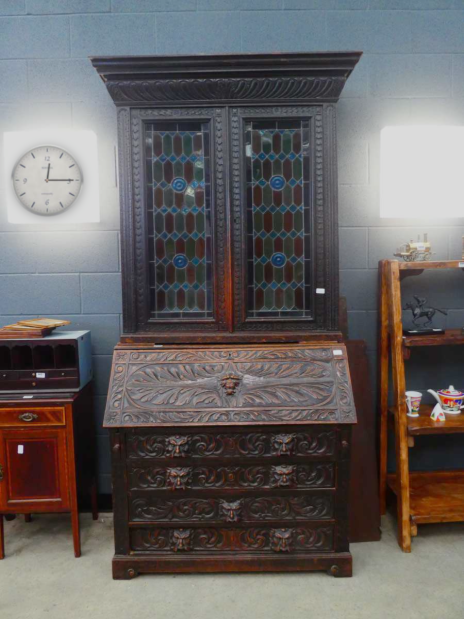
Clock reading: 12h15
